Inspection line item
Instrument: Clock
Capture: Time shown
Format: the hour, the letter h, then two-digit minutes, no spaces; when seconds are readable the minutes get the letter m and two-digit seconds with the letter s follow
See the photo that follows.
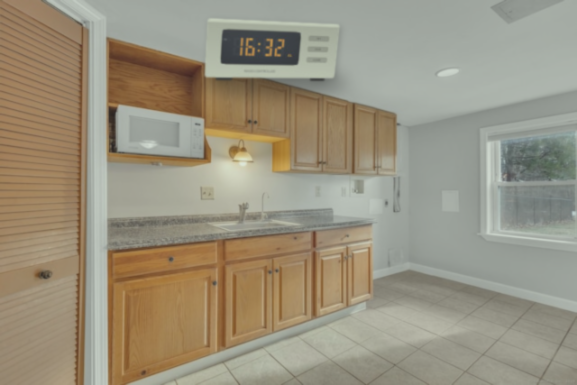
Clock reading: 16h32
